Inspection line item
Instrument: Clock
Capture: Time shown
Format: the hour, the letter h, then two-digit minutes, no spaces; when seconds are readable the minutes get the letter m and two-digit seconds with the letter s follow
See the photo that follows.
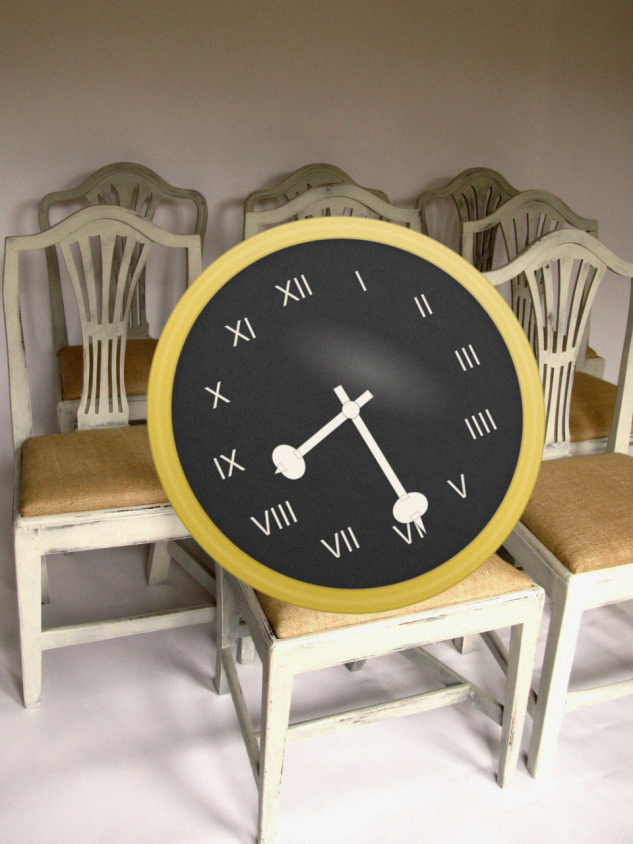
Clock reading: 8h29
